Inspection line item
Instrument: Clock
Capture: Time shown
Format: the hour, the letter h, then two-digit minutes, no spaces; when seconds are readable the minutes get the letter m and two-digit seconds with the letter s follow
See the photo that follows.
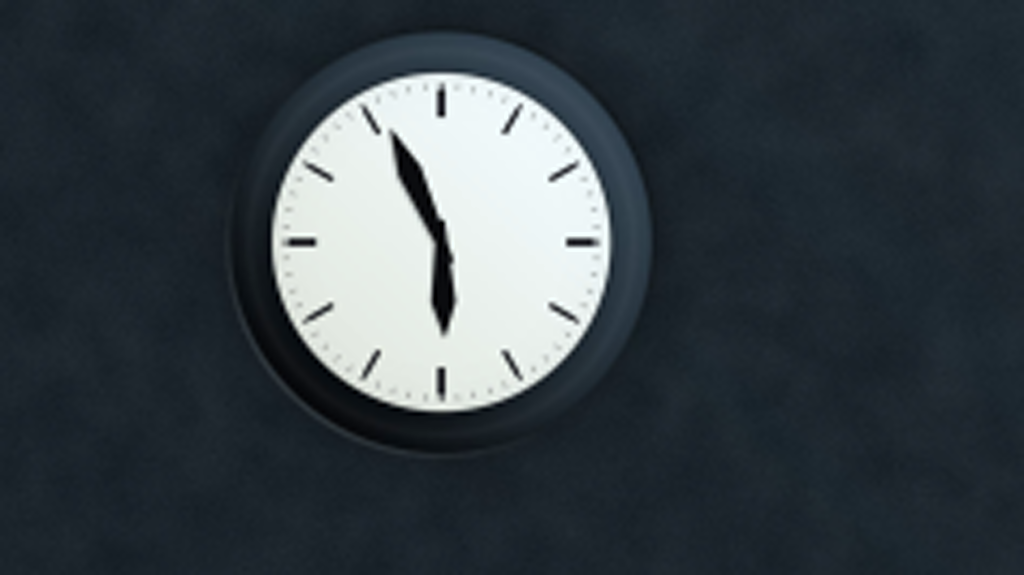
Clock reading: 5h56
